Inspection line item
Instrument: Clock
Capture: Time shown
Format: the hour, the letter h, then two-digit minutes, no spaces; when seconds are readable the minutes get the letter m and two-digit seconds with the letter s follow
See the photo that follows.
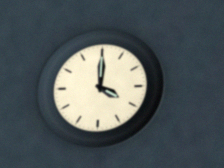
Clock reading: 4h00
